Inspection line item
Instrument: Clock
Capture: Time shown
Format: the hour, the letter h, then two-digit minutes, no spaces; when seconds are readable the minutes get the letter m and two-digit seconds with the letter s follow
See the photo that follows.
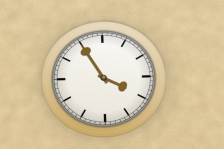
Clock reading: 3h55
